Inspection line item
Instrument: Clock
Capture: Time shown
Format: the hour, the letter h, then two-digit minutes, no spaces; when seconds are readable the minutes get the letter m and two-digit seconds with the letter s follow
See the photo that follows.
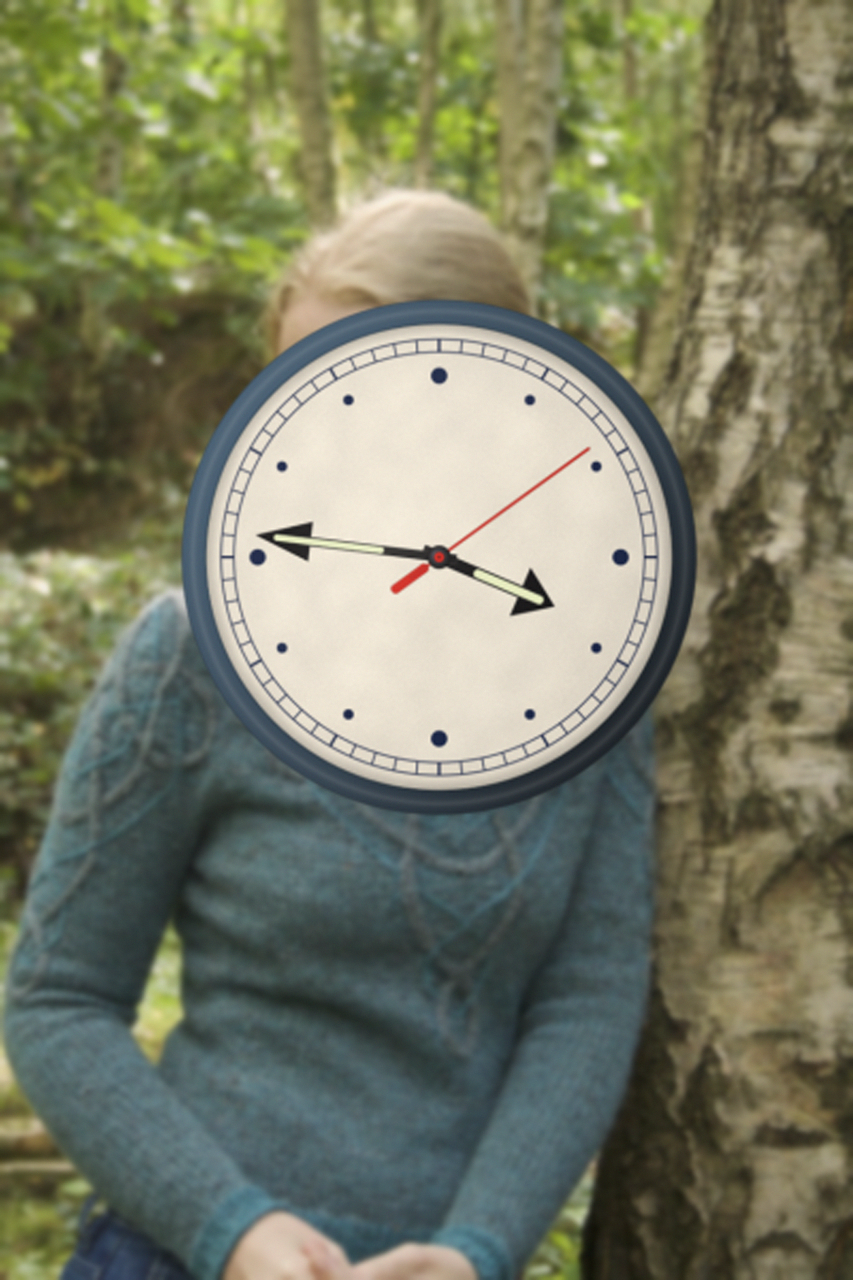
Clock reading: 3h46m09s
